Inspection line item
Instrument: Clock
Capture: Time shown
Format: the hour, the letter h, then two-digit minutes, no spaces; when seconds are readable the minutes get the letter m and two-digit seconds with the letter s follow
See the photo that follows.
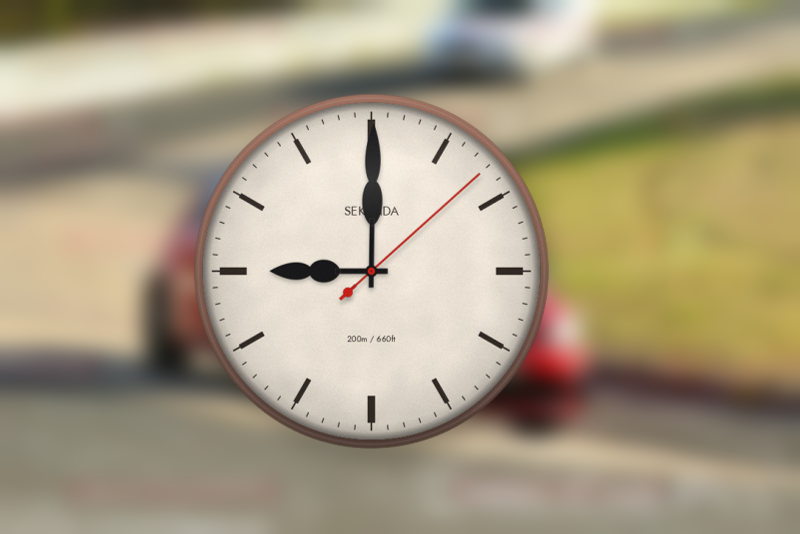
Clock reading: 9h00m08s
